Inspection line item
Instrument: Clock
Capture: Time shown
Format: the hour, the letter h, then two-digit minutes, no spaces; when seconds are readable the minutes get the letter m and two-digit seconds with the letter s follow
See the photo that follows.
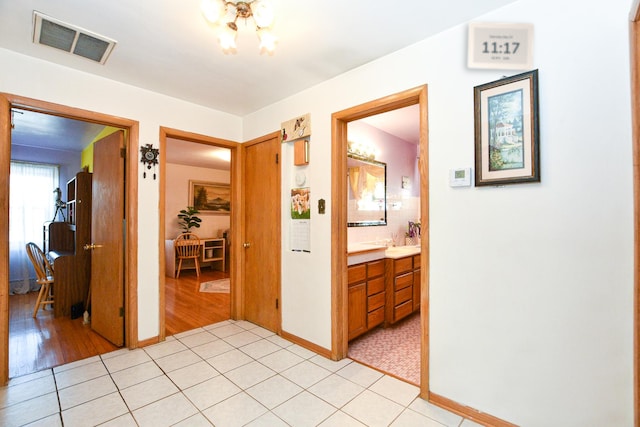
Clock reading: 11h17
